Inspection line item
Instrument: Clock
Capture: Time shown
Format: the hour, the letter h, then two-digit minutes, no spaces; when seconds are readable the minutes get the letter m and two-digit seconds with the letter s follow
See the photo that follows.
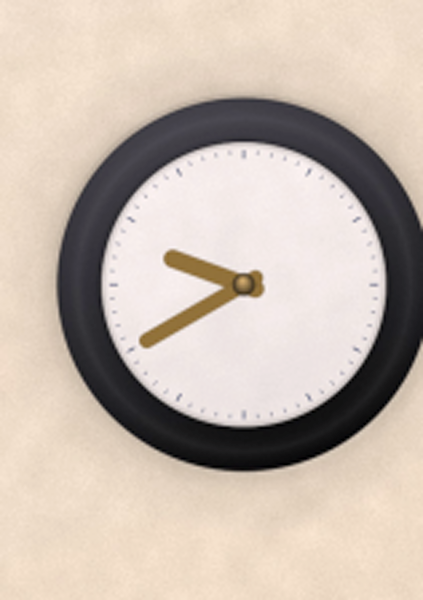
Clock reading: 9h40
